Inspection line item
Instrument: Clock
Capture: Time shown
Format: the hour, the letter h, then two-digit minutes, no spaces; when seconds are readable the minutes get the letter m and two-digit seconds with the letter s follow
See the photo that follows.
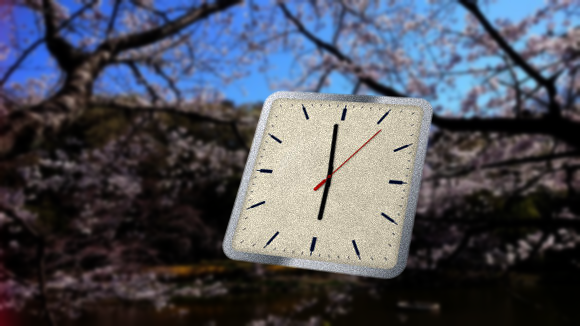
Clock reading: 5h59m06s
